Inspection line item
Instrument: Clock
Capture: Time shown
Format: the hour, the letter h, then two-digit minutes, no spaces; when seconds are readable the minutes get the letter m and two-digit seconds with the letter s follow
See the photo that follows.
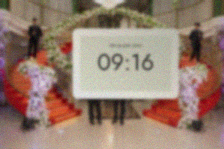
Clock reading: 9h16
